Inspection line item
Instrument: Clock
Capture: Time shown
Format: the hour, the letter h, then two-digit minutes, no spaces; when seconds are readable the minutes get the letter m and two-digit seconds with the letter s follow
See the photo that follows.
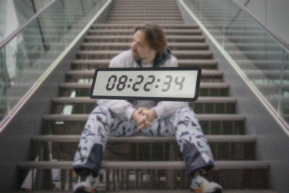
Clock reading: 8h22m34s
